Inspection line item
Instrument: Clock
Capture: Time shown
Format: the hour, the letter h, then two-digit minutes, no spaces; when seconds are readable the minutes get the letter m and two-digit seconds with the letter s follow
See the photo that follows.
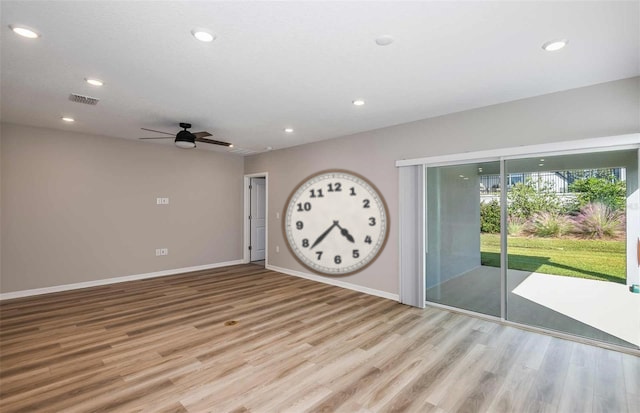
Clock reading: 4h38
